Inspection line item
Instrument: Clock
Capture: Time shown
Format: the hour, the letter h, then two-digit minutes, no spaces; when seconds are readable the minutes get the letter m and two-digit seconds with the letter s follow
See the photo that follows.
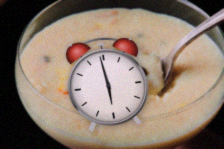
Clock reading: 5h59
